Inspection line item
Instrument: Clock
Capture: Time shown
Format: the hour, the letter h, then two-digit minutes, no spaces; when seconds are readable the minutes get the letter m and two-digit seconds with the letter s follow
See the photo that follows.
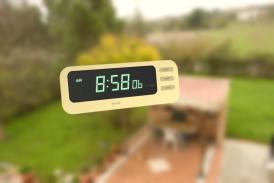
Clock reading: 8h58m06s
